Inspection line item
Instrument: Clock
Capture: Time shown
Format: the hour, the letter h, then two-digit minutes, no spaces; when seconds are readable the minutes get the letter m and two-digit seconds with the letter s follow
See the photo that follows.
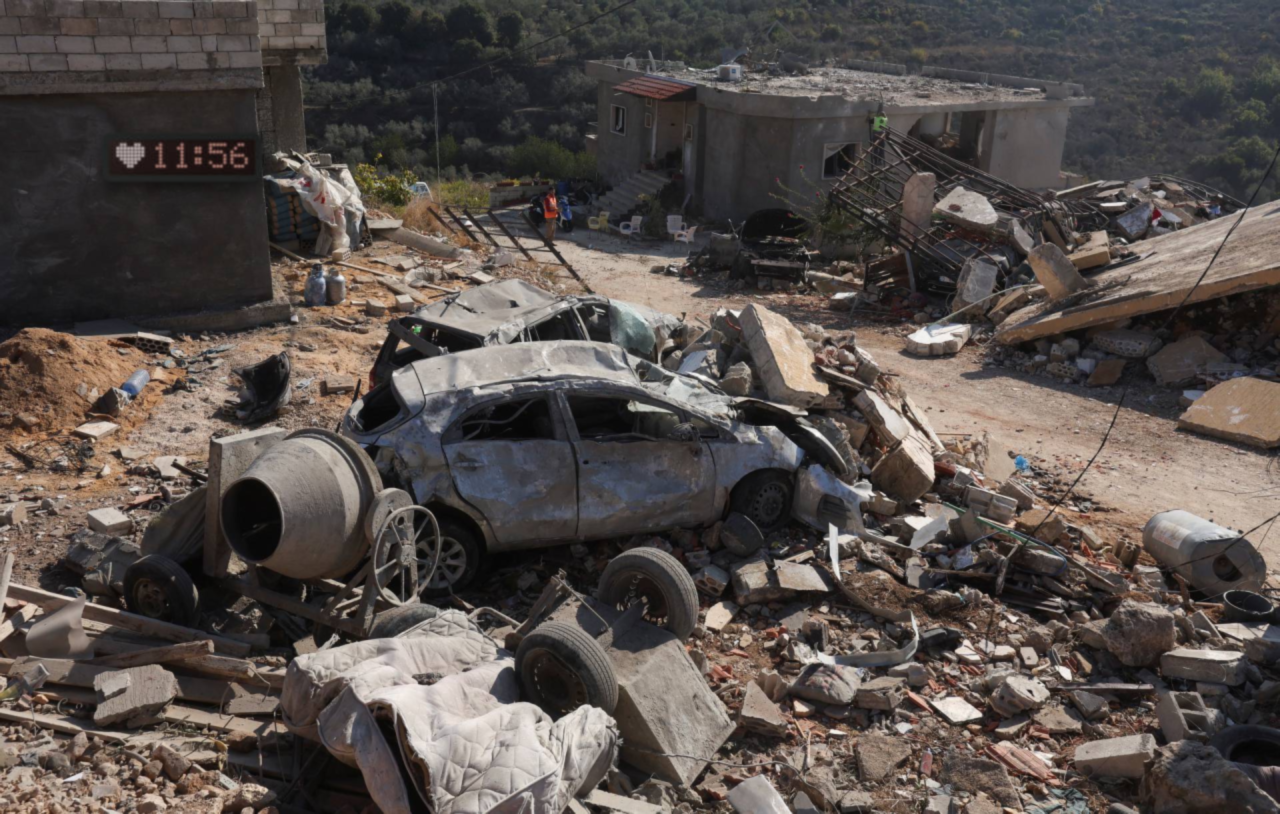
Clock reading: 11h56
